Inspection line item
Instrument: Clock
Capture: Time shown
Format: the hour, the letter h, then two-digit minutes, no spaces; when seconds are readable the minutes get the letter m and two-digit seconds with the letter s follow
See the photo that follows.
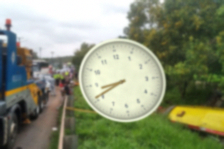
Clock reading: 8h41
